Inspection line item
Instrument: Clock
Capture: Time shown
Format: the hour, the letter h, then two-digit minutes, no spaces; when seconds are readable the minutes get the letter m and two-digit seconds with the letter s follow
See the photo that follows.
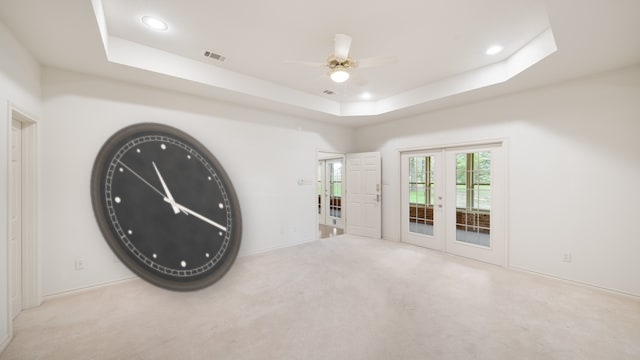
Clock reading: 11h18m51s
